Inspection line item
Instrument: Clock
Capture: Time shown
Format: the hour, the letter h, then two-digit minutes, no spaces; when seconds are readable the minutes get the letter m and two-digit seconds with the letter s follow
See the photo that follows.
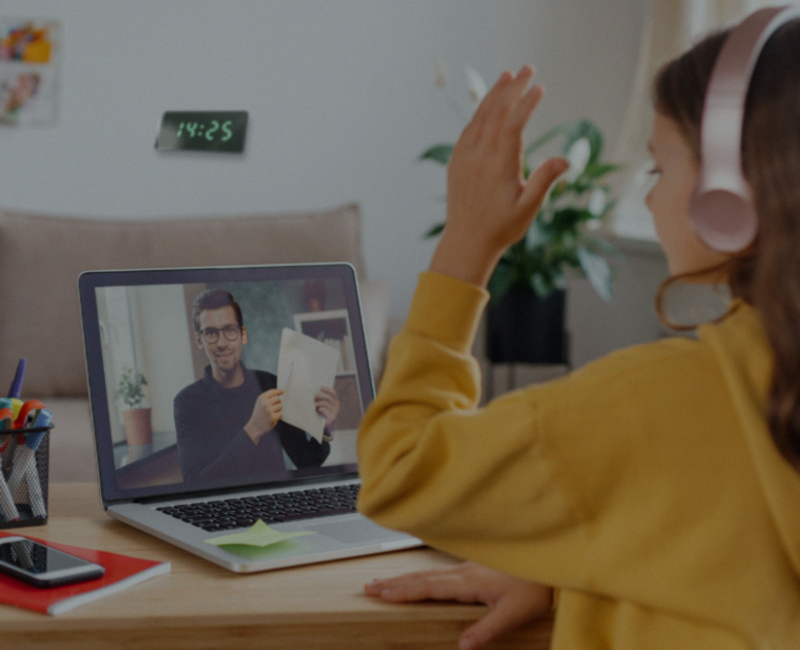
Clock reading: 14h25
